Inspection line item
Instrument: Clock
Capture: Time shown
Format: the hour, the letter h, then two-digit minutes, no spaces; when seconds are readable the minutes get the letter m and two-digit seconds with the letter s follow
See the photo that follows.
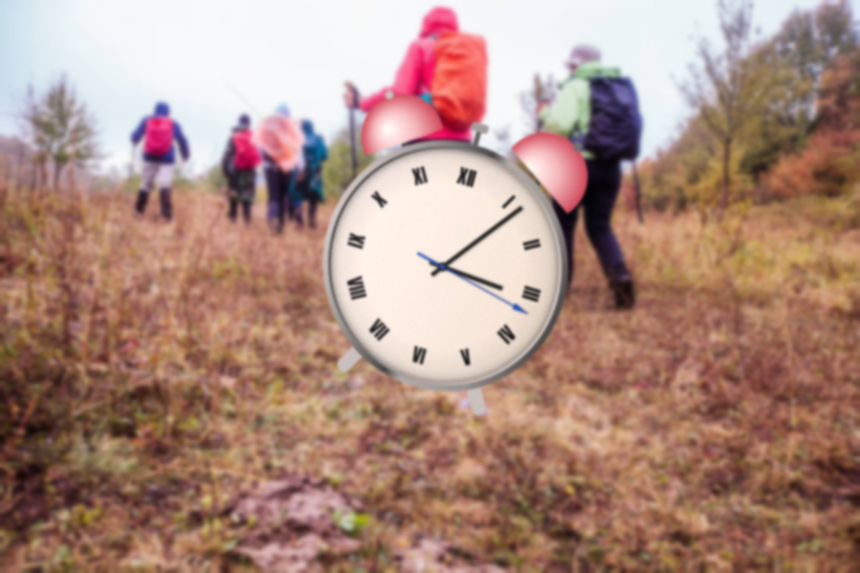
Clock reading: 3h06m17s
